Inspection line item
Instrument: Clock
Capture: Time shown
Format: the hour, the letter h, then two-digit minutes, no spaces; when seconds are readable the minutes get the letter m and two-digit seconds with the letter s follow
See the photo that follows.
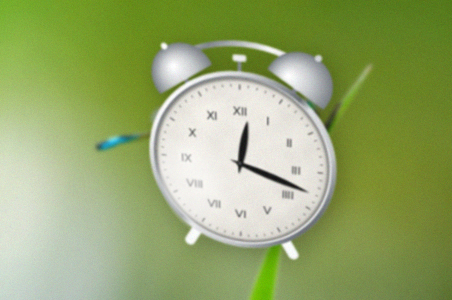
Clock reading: 12h18
